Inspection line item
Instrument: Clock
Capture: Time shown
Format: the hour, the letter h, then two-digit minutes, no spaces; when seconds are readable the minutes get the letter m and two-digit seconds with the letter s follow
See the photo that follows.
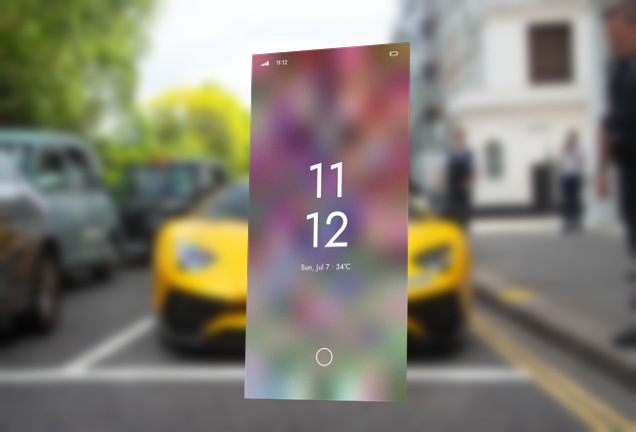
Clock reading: 11h12
